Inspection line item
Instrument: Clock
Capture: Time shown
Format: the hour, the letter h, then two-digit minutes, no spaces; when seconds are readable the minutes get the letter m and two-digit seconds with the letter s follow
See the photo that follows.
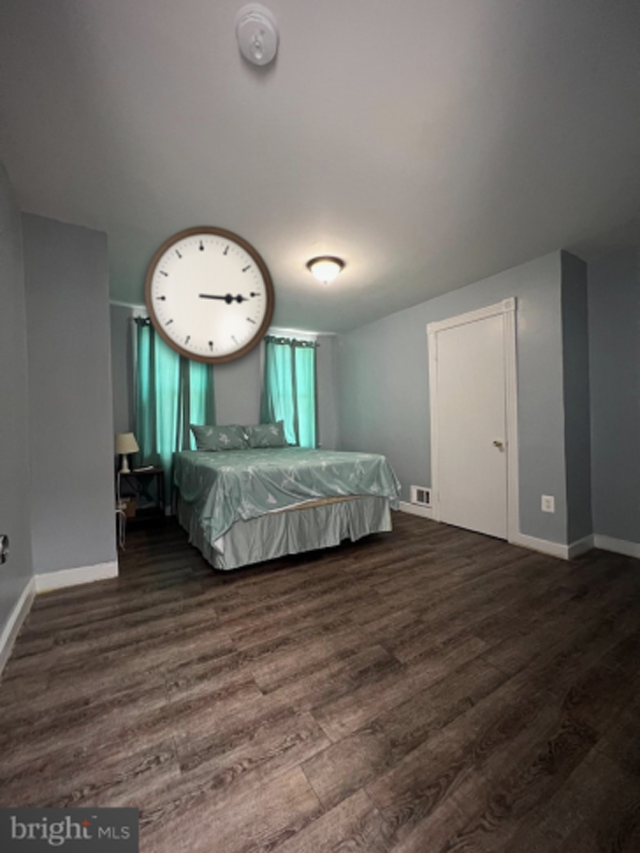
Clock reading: 3h16
